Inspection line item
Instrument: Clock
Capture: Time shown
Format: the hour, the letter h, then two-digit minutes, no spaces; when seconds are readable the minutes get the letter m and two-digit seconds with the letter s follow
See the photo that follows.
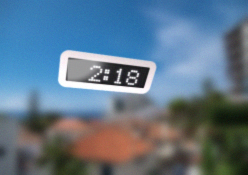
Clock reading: 2h18
